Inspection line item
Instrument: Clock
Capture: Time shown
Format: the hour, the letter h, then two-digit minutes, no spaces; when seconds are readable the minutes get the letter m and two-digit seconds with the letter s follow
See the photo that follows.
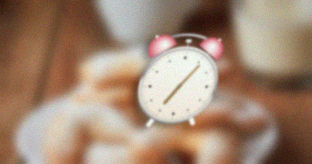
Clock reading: 7h06
